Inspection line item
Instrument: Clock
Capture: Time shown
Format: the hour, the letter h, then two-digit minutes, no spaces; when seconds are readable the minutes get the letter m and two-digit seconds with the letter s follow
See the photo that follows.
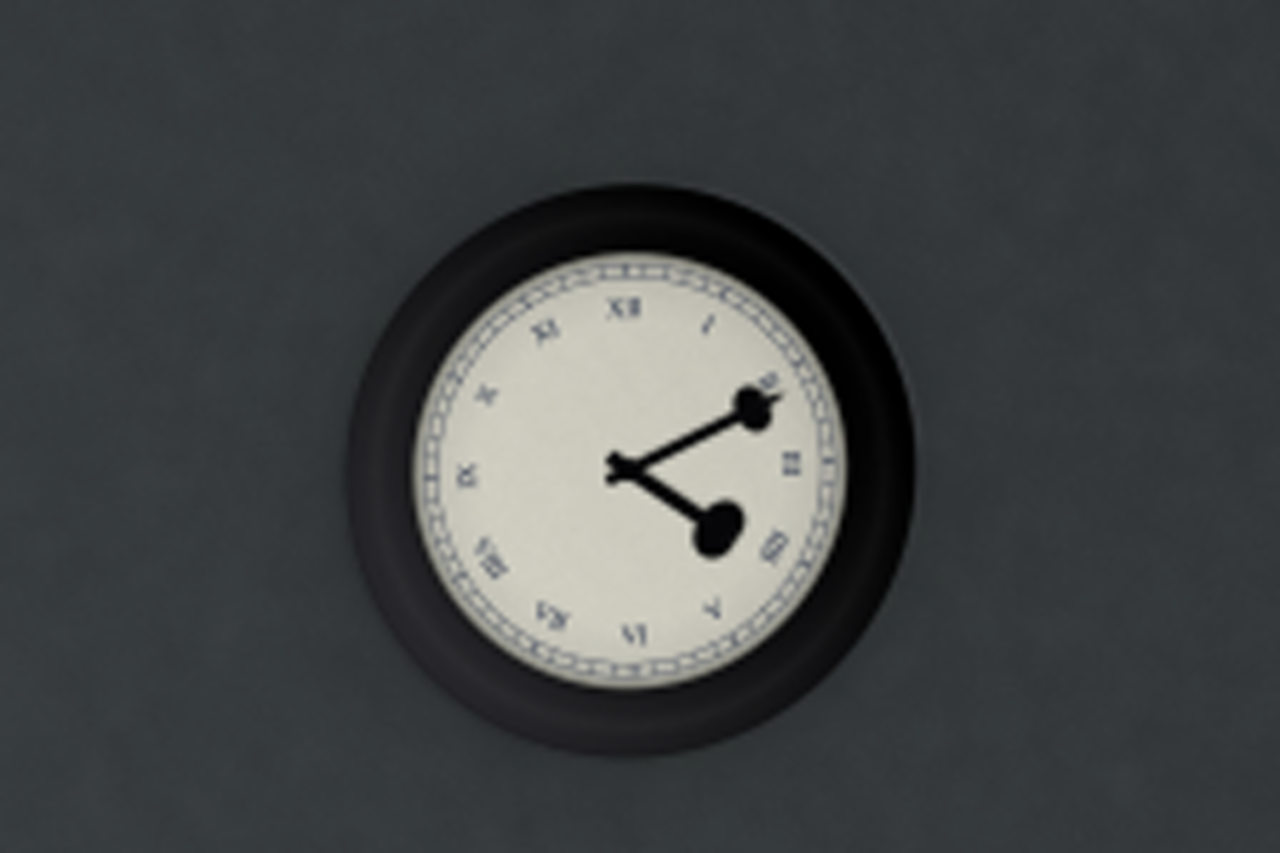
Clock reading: 4h11
